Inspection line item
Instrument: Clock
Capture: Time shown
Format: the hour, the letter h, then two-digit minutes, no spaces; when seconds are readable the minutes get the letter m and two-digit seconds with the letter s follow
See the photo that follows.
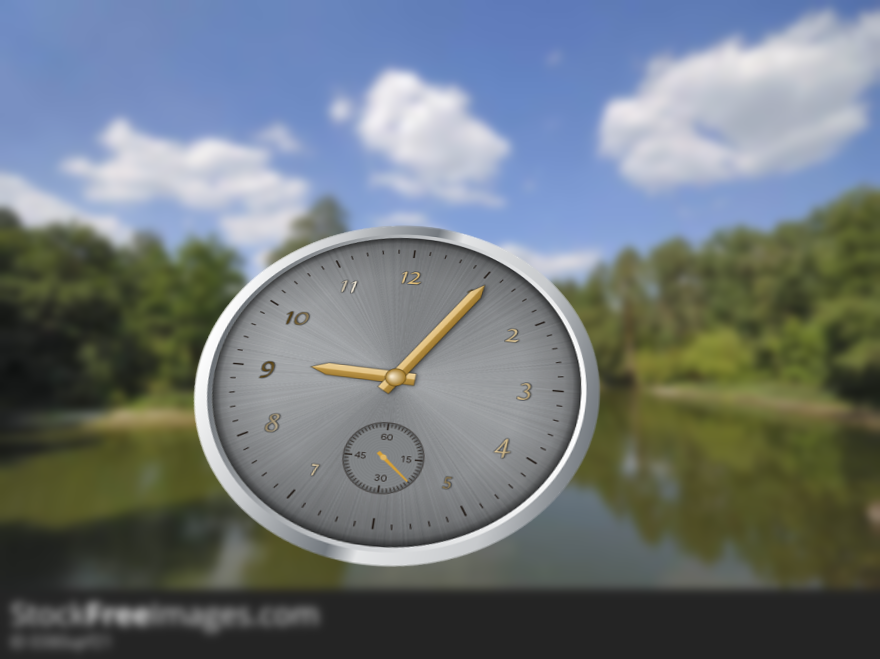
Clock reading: 9h05m22s
